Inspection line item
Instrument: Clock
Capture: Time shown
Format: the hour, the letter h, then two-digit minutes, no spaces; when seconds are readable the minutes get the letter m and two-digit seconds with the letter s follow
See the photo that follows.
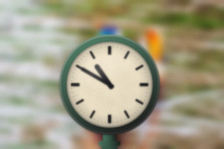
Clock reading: 10h50
